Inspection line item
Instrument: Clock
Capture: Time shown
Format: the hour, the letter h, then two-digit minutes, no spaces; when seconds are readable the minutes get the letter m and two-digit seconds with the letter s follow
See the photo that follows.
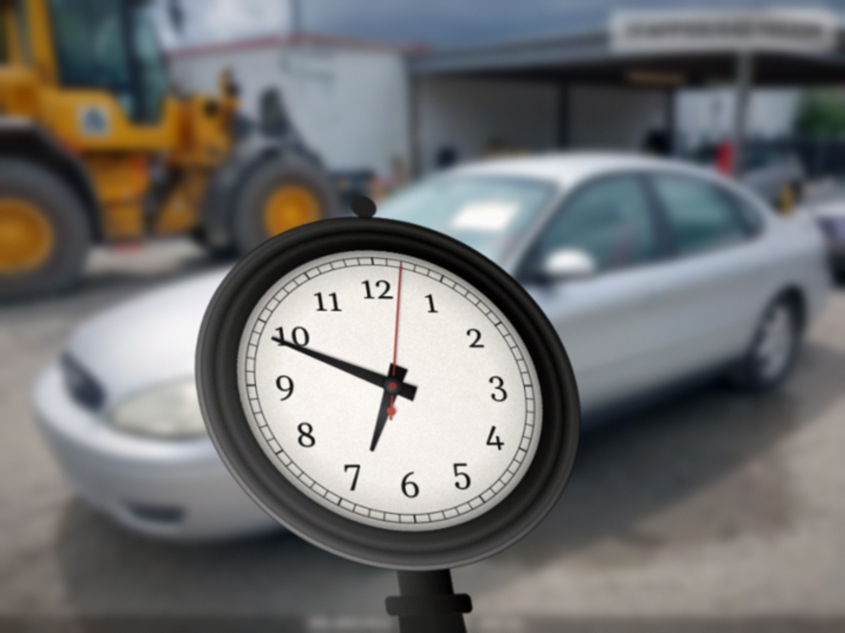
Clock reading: 6h49m02s
